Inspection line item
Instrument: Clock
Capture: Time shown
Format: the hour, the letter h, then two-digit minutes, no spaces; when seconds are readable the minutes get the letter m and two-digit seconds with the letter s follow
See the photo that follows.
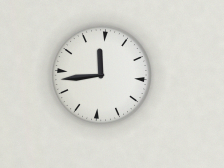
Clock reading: 11h43
